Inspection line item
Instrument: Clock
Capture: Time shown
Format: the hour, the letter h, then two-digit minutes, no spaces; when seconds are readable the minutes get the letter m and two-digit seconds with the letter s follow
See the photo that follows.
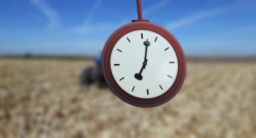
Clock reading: 7h02
